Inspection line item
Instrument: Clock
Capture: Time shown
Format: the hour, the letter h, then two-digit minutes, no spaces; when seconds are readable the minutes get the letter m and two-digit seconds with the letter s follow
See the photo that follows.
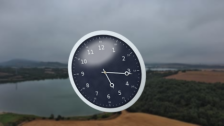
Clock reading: 5h16
